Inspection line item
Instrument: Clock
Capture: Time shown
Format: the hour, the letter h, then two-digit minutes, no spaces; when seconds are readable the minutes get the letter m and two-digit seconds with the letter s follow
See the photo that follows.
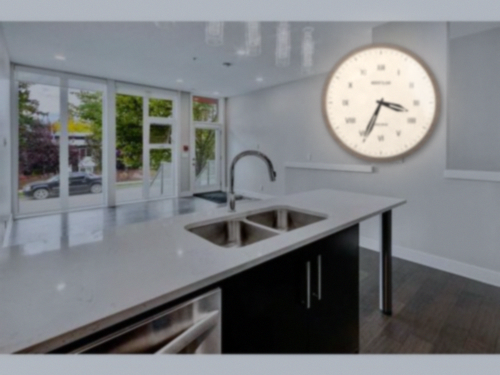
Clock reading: 3h34
